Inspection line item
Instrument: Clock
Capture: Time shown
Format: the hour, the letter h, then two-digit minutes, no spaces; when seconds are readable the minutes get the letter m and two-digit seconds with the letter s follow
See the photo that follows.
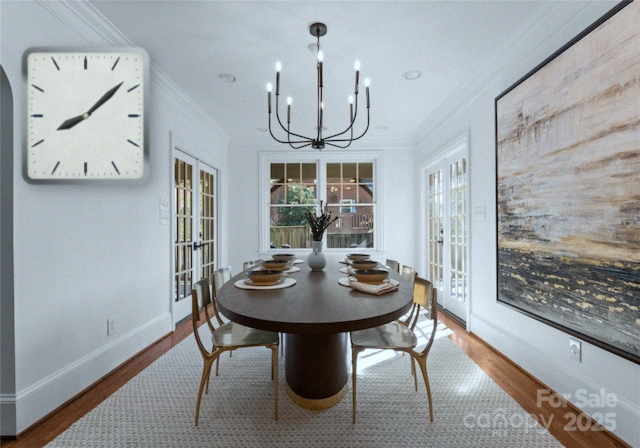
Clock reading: 8h08
